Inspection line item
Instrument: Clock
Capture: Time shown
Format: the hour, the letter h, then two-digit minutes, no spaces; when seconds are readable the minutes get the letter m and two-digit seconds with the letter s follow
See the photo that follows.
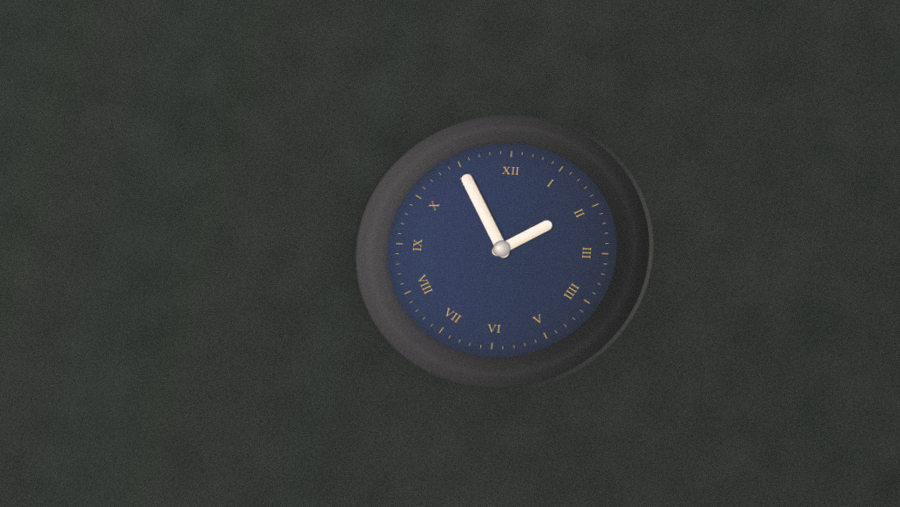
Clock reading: 1h55
